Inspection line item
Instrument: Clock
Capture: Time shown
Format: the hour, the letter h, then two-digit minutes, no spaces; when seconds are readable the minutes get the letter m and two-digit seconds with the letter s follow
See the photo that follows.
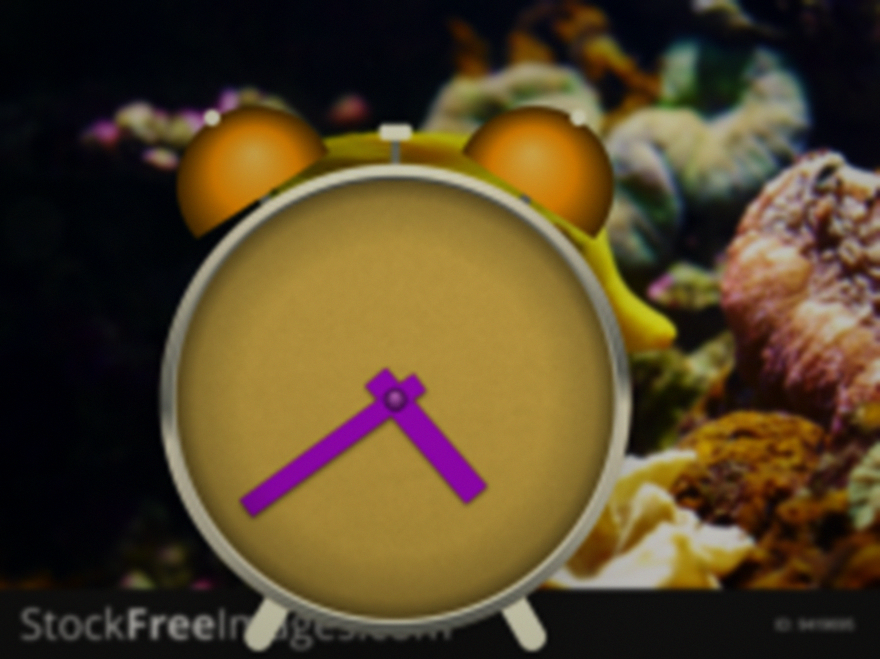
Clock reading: 4h39
